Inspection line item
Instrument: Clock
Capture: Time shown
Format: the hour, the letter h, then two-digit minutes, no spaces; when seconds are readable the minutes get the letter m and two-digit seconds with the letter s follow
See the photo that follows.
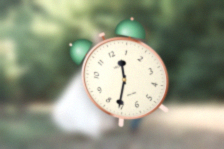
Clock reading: 12h36
